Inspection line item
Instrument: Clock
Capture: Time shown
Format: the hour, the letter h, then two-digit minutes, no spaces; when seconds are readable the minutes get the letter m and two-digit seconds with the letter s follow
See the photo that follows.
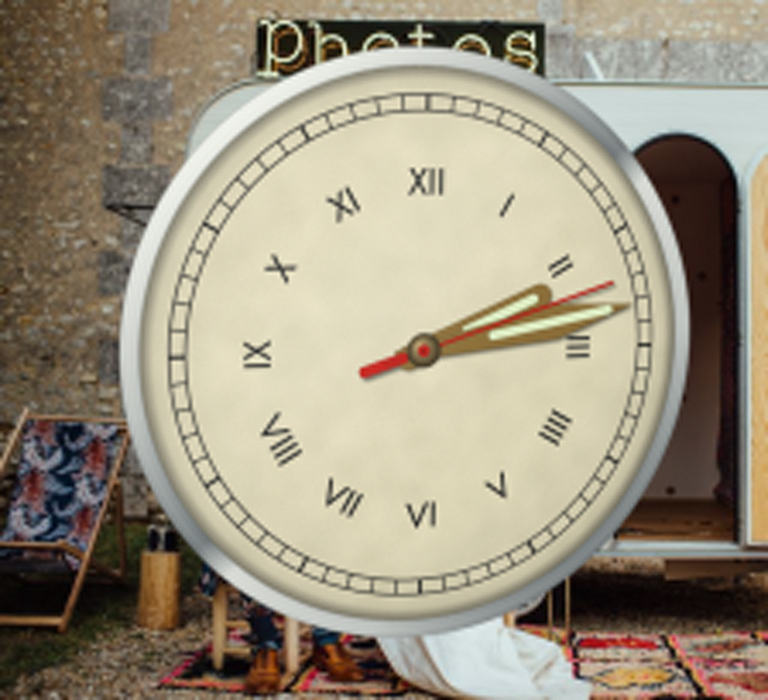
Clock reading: 2h13m12s
